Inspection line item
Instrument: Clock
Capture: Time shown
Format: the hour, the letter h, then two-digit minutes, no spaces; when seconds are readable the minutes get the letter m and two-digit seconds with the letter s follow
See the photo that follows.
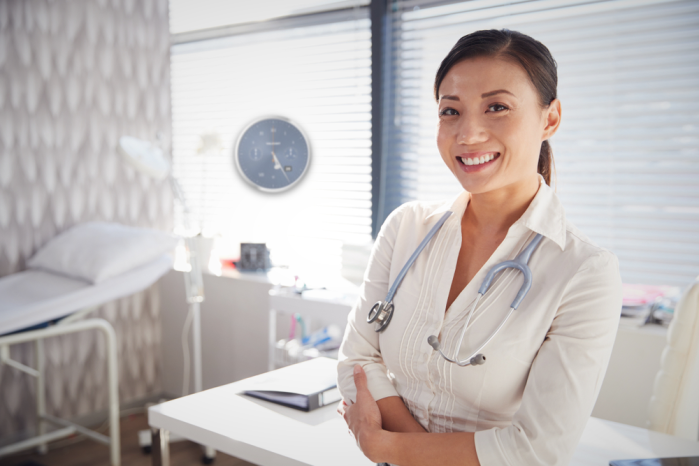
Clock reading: 5h25
